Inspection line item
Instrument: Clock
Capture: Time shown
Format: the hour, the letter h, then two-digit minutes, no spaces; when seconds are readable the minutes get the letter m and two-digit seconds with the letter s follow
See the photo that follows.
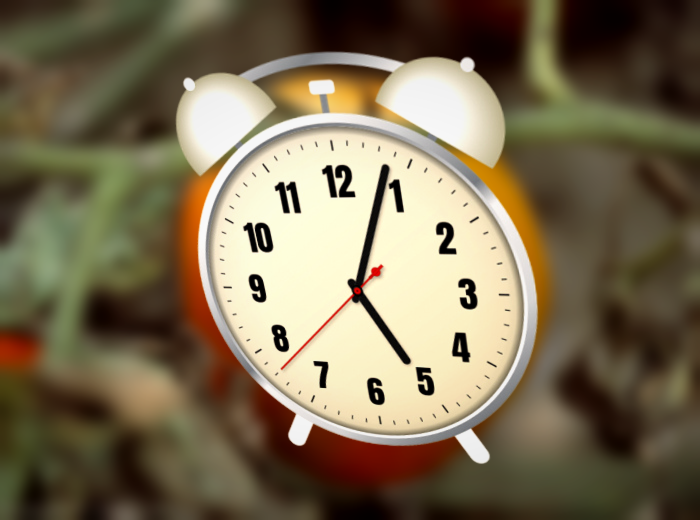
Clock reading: 5h03m38s
